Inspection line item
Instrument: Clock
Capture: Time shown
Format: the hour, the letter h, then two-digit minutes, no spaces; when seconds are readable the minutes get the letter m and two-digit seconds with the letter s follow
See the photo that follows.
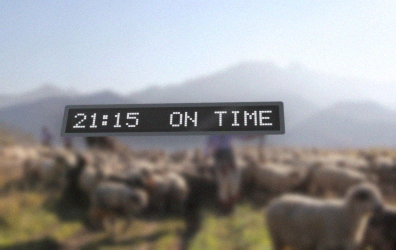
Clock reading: 21h15
